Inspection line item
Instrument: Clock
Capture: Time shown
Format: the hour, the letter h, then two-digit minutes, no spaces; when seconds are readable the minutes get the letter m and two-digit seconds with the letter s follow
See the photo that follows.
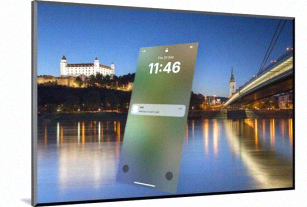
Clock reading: 11h46
